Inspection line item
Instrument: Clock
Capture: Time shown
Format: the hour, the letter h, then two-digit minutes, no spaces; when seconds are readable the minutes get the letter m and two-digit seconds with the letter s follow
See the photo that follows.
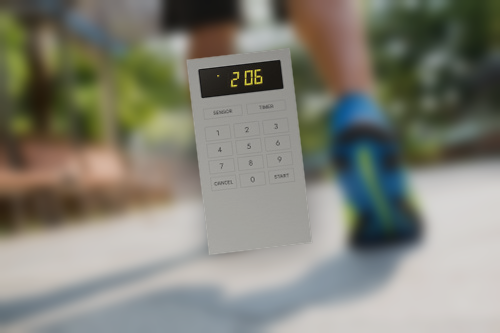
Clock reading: 2h06
